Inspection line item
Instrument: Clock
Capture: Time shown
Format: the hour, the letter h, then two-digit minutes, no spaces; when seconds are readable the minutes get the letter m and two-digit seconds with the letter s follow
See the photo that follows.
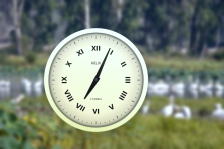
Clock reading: 7h04
